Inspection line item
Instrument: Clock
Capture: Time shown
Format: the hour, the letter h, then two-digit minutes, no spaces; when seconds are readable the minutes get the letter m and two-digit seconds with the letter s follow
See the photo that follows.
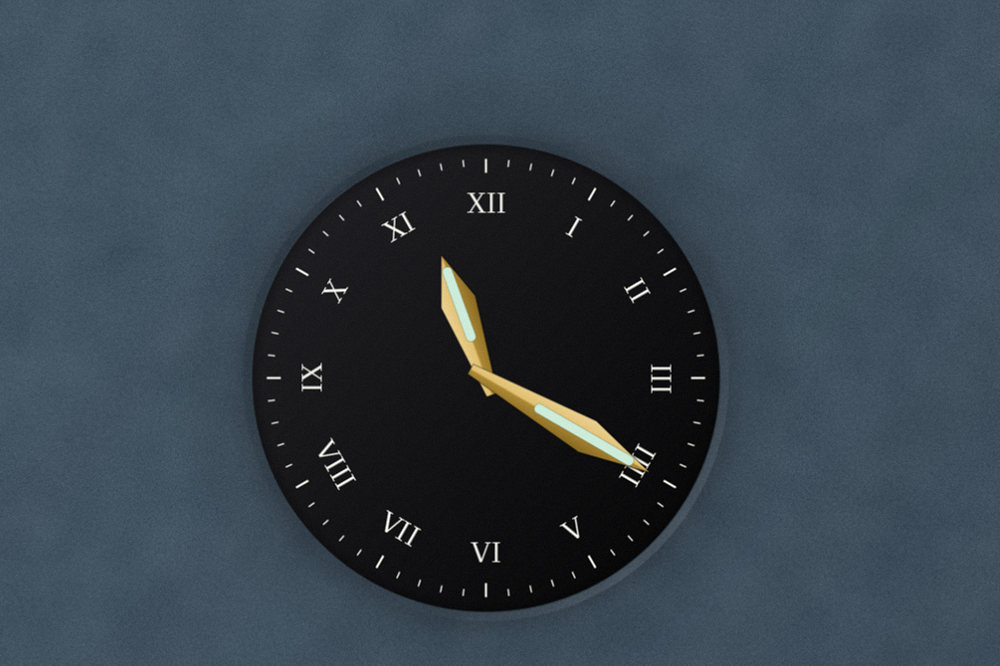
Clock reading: 11h20
